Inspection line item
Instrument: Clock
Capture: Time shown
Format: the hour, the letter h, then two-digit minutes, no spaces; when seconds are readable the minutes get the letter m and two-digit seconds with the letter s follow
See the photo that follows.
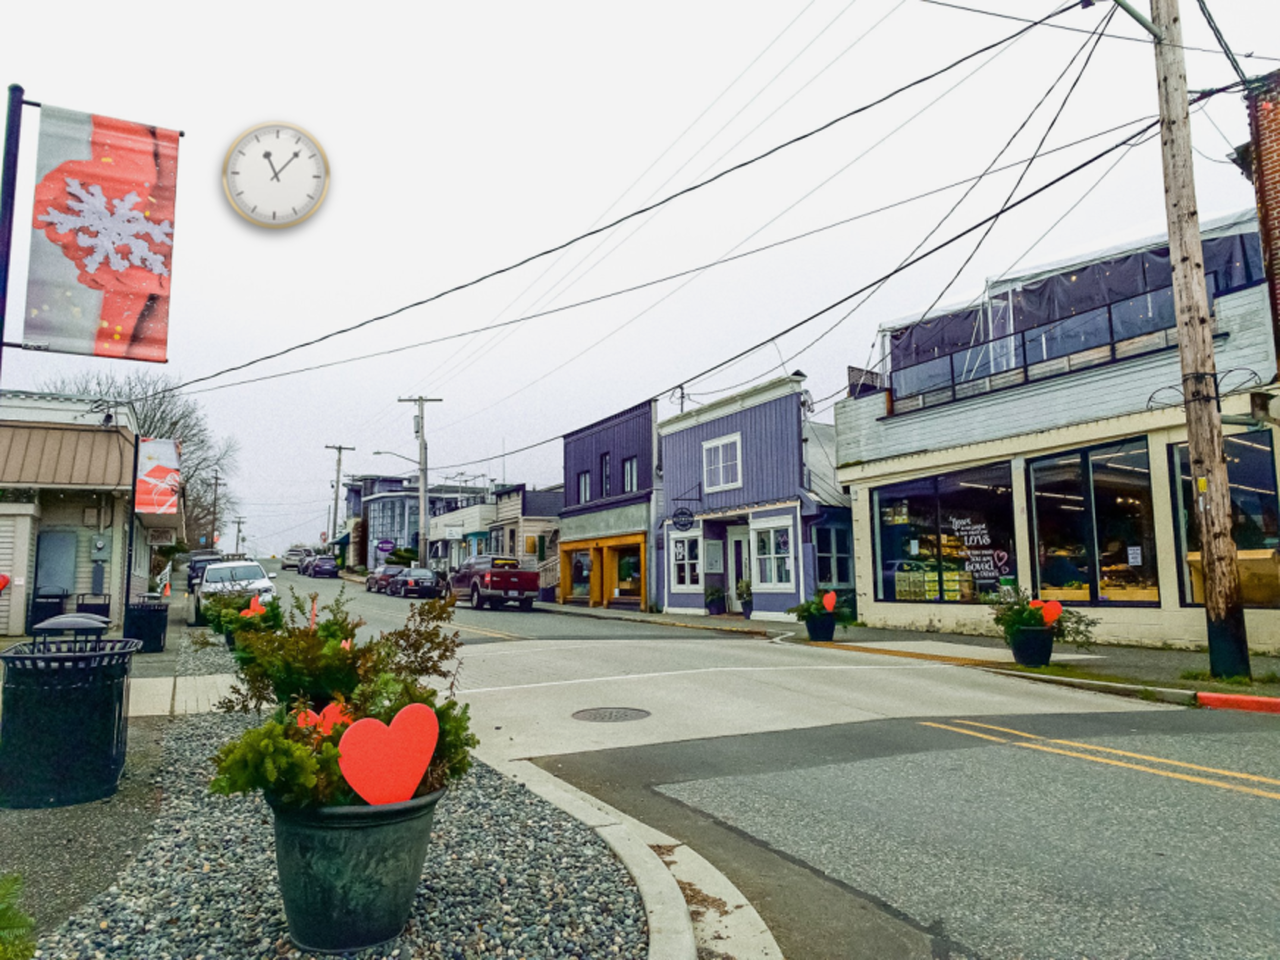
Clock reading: 11h07
